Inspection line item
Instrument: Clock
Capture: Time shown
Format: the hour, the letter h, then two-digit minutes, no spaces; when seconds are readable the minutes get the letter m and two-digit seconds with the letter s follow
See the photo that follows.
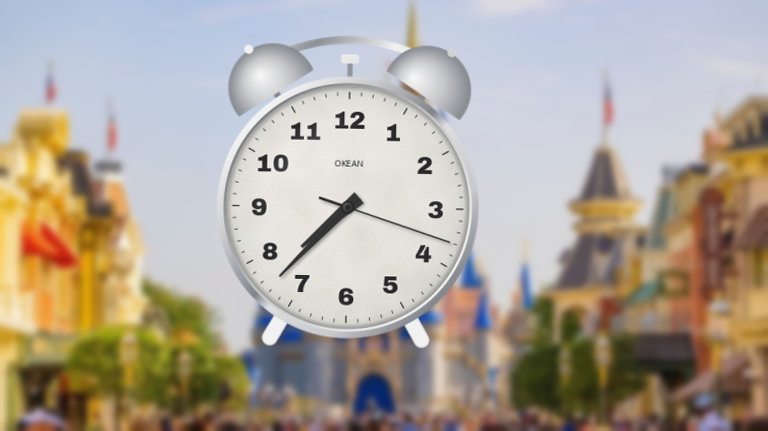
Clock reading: 7h37m18s
